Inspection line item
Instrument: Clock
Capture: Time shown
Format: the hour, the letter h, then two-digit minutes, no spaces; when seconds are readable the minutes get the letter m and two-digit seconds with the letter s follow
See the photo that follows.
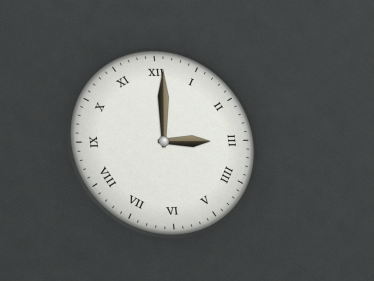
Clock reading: 3h01
